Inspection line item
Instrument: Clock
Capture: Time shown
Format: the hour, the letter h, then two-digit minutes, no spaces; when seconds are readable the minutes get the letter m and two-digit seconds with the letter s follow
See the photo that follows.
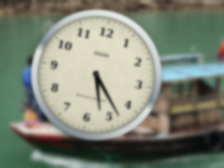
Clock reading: 5h23
